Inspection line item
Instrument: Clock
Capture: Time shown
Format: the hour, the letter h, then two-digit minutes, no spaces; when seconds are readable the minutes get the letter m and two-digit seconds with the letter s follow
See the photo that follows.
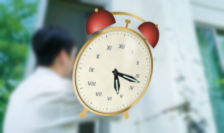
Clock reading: 5h17
